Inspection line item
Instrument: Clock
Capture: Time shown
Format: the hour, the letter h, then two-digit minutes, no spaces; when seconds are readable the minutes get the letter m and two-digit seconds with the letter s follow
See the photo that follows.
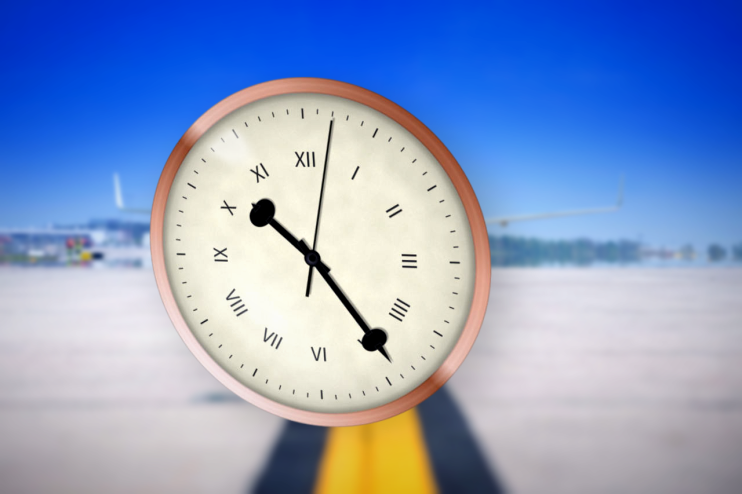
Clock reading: 10h24m02s
